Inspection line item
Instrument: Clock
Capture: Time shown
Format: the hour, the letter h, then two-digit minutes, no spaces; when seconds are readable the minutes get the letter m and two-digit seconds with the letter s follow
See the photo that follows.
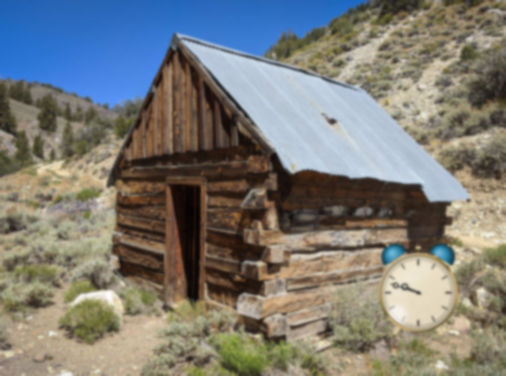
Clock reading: 9h48
